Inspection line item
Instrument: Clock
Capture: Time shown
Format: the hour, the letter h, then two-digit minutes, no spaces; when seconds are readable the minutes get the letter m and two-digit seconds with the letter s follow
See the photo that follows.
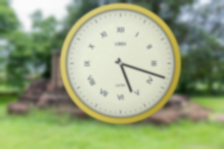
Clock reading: 5h18
